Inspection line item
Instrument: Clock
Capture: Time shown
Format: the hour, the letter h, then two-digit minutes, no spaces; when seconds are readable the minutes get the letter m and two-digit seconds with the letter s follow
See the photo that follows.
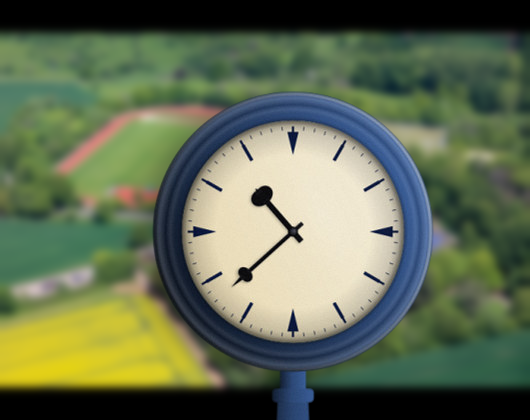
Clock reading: 10h38
